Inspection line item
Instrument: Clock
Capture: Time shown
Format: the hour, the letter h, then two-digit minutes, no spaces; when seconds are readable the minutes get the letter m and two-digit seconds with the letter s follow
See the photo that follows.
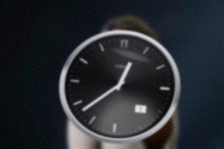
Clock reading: 12h38
